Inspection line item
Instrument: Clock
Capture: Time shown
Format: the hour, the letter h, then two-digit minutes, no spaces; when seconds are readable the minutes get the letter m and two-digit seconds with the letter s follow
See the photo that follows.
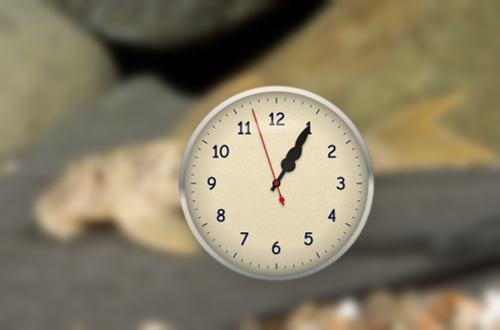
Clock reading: 1h04m57s
